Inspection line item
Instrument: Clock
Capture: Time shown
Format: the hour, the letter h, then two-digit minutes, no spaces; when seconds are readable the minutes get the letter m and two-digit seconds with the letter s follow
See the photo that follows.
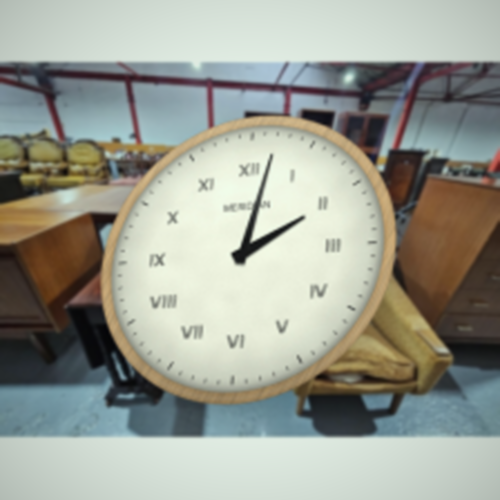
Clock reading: 2h02
